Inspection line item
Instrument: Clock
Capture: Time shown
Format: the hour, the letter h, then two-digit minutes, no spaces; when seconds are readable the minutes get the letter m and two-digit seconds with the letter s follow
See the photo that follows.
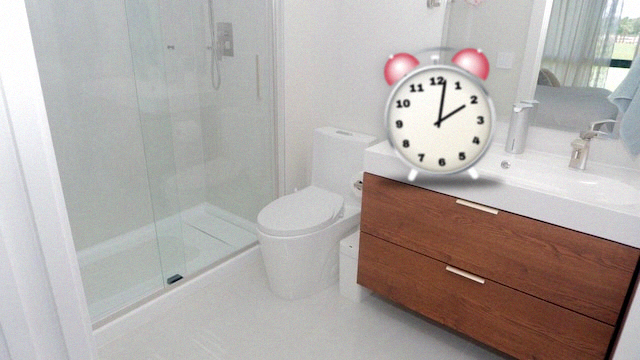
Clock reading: 2h02
